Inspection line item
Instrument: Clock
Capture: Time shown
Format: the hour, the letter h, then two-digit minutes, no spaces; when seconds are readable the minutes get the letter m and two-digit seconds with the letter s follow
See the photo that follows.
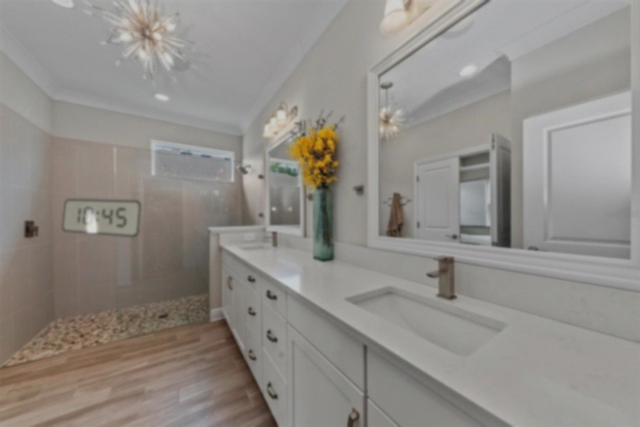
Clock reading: 10h45
